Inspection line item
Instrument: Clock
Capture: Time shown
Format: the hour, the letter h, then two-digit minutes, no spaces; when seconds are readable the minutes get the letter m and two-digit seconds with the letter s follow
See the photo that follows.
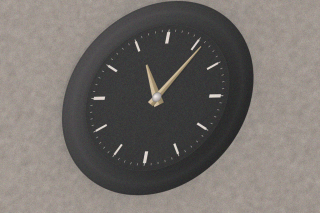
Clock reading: 11h06
